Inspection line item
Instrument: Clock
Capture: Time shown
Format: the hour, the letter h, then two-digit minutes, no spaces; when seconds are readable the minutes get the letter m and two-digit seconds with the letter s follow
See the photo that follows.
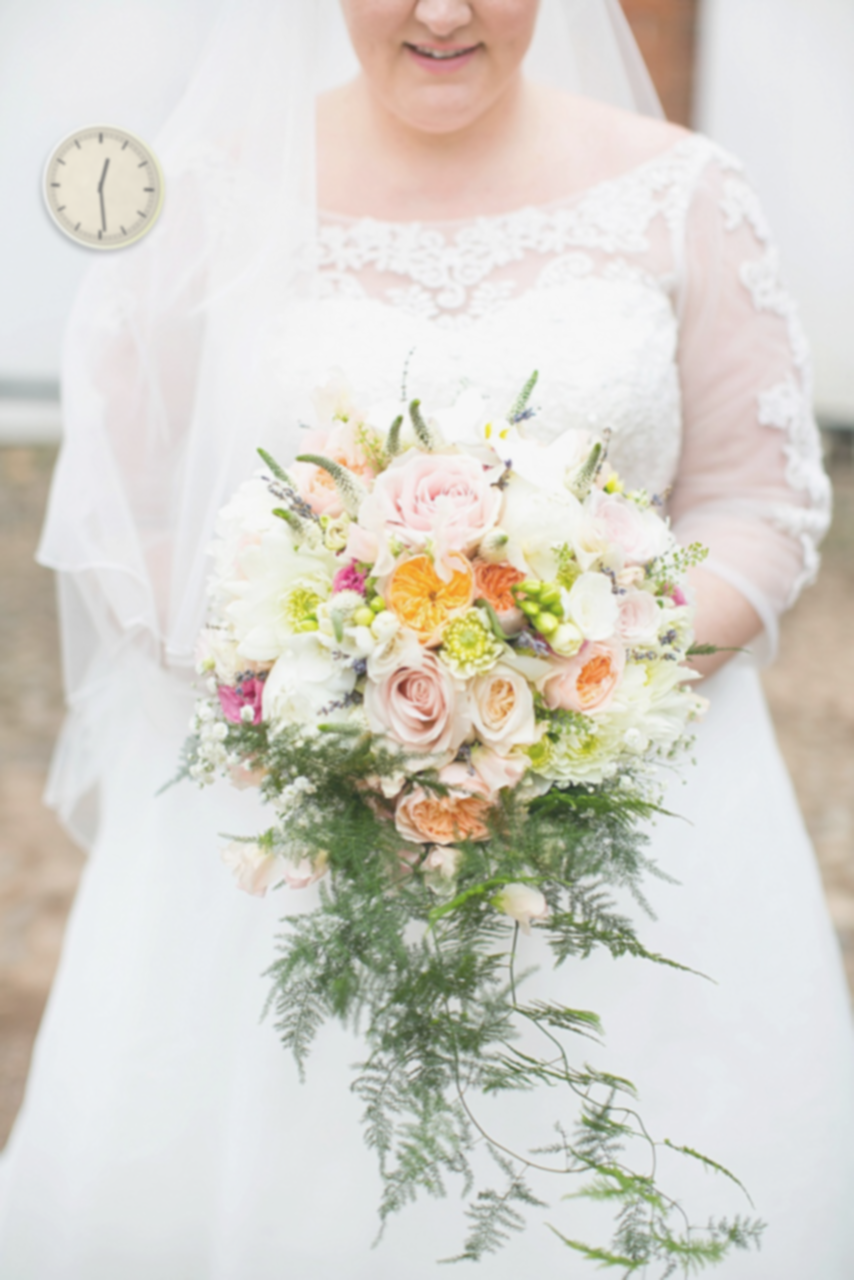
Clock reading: 12h29
